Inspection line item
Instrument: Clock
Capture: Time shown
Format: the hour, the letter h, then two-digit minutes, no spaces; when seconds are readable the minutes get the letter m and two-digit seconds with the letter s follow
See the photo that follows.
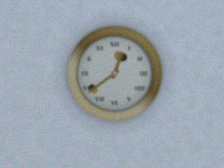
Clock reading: 12h39
